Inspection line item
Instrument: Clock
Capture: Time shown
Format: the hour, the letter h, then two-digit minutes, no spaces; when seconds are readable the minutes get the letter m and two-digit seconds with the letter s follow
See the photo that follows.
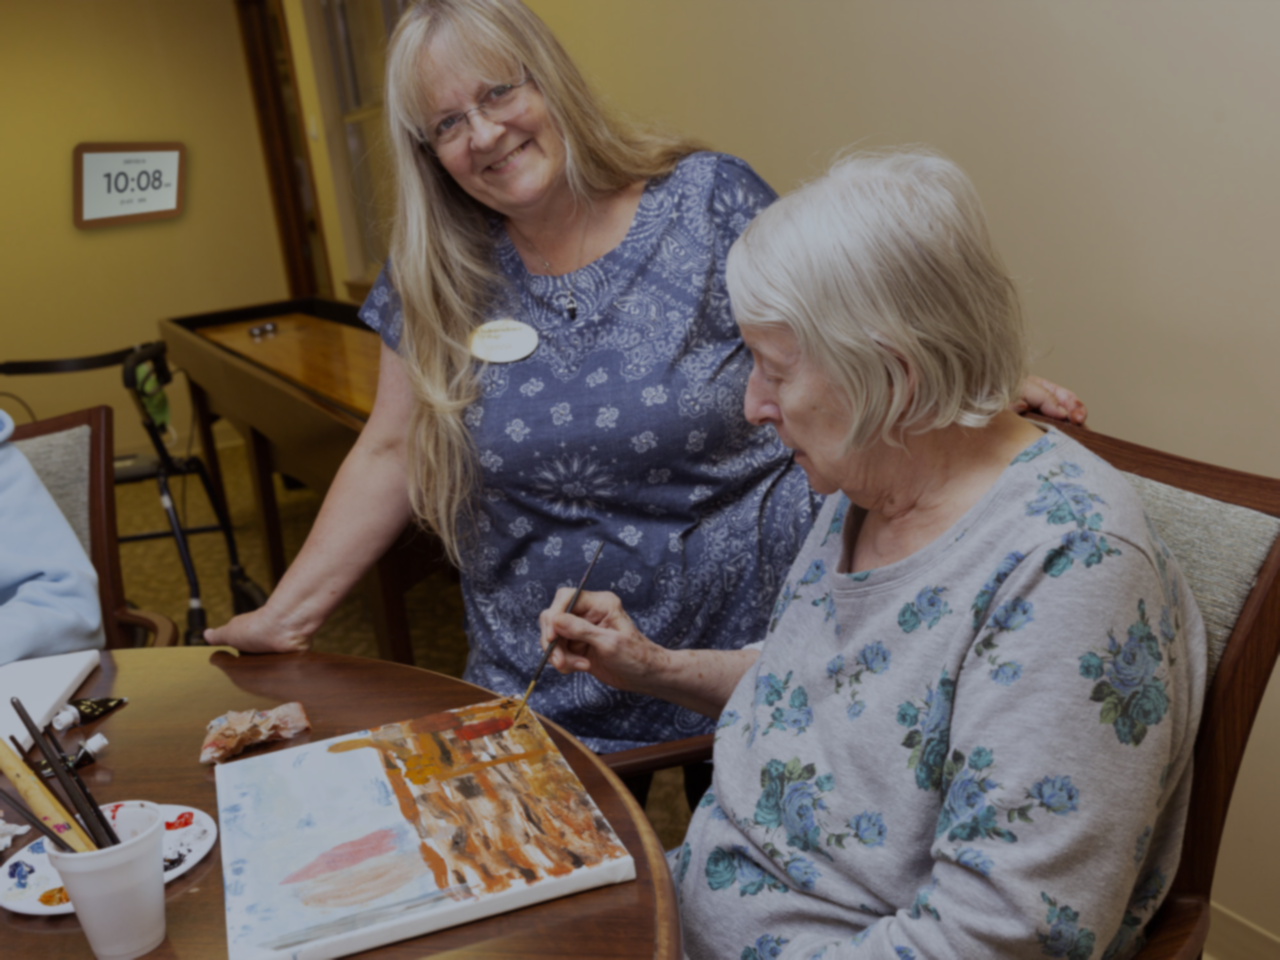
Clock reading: 10h08
